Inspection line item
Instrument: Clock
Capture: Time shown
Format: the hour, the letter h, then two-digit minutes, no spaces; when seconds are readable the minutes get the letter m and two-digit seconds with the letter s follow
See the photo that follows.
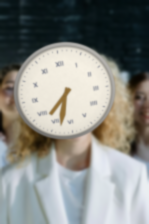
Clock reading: 7h33
